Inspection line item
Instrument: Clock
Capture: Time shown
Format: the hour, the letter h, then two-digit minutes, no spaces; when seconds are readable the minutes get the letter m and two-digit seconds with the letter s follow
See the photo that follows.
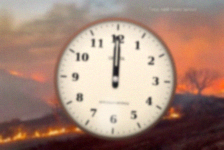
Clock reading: 12h00
